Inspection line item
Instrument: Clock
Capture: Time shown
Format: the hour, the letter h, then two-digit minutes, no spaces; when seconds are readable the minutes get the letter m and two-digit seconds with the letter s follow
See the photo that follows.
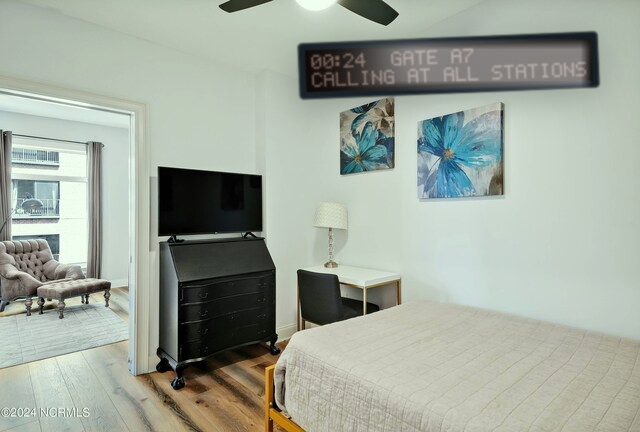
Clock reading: 0h24
